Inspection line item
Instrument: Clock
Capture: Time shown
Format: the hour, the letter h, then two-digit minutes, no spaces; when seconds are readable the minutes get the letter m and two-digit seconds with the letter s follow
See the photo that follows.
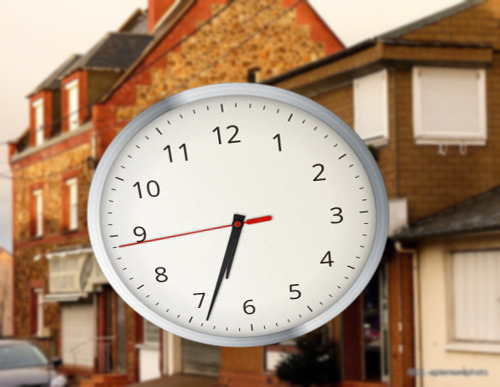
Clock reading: 6h33m44s
